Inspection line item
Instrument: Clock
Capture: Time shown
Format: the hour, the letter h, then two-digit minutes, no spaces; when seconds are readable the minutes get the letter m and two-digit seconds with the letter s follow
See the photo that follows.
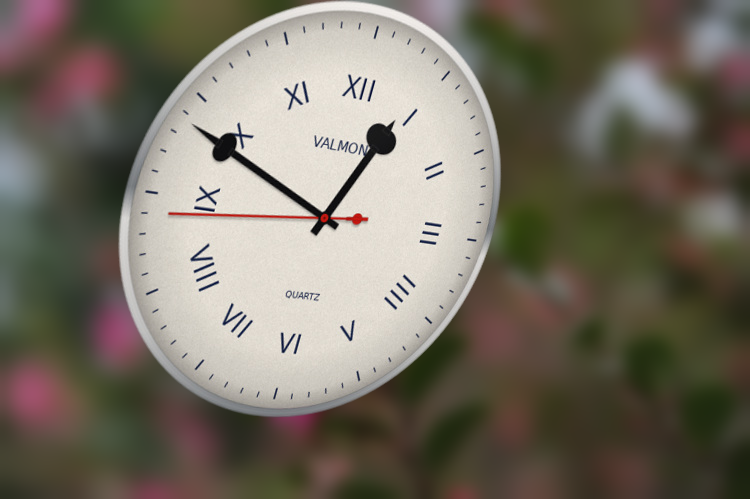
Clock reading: 12h48m44s
